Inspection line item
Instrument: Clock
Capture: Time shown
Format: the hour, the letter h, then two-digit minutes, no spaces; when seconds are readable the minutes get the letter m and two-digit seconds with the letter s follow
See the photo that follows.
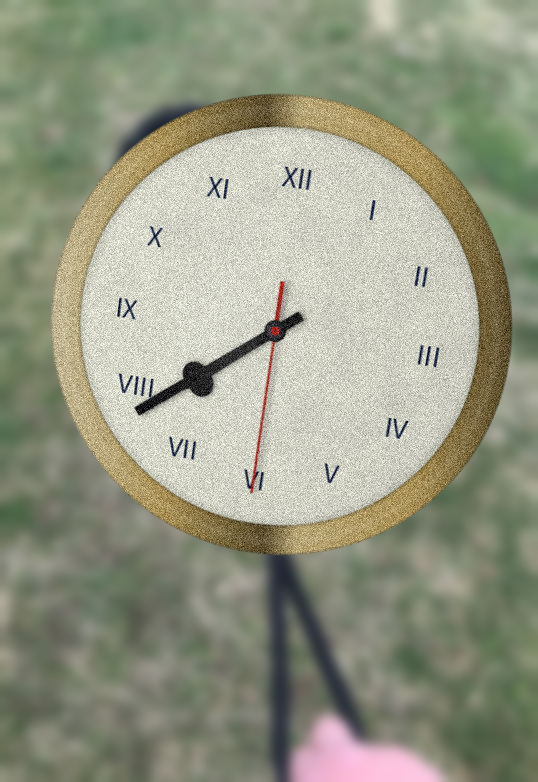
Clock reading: 7h38m30s
